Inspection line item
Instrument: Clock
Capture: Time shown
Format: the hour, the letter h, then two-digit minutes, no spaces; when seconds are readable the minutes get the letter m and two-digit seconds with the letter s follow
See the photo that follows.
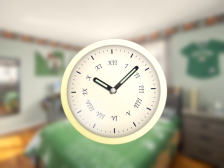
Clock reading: 10h08
